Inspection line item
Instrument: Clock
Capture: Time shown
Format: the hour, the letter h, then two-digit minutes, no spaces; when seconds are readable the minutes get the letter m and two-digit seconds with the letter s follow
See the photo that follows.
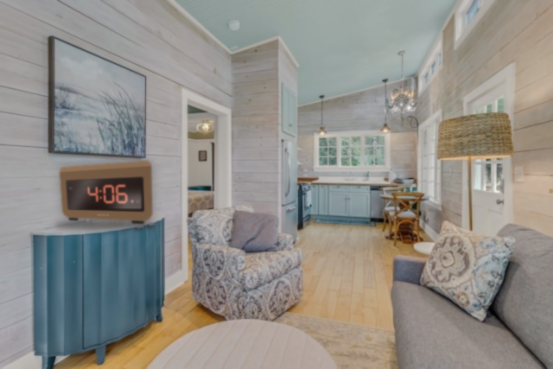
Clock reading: 4h06
